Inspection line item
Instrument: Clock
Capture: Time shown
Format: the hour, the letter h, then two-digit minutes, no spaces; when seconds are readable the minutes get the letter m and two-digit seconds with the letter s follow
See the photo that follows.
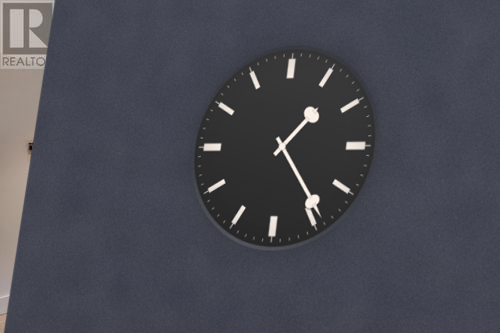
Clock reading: 1h24
